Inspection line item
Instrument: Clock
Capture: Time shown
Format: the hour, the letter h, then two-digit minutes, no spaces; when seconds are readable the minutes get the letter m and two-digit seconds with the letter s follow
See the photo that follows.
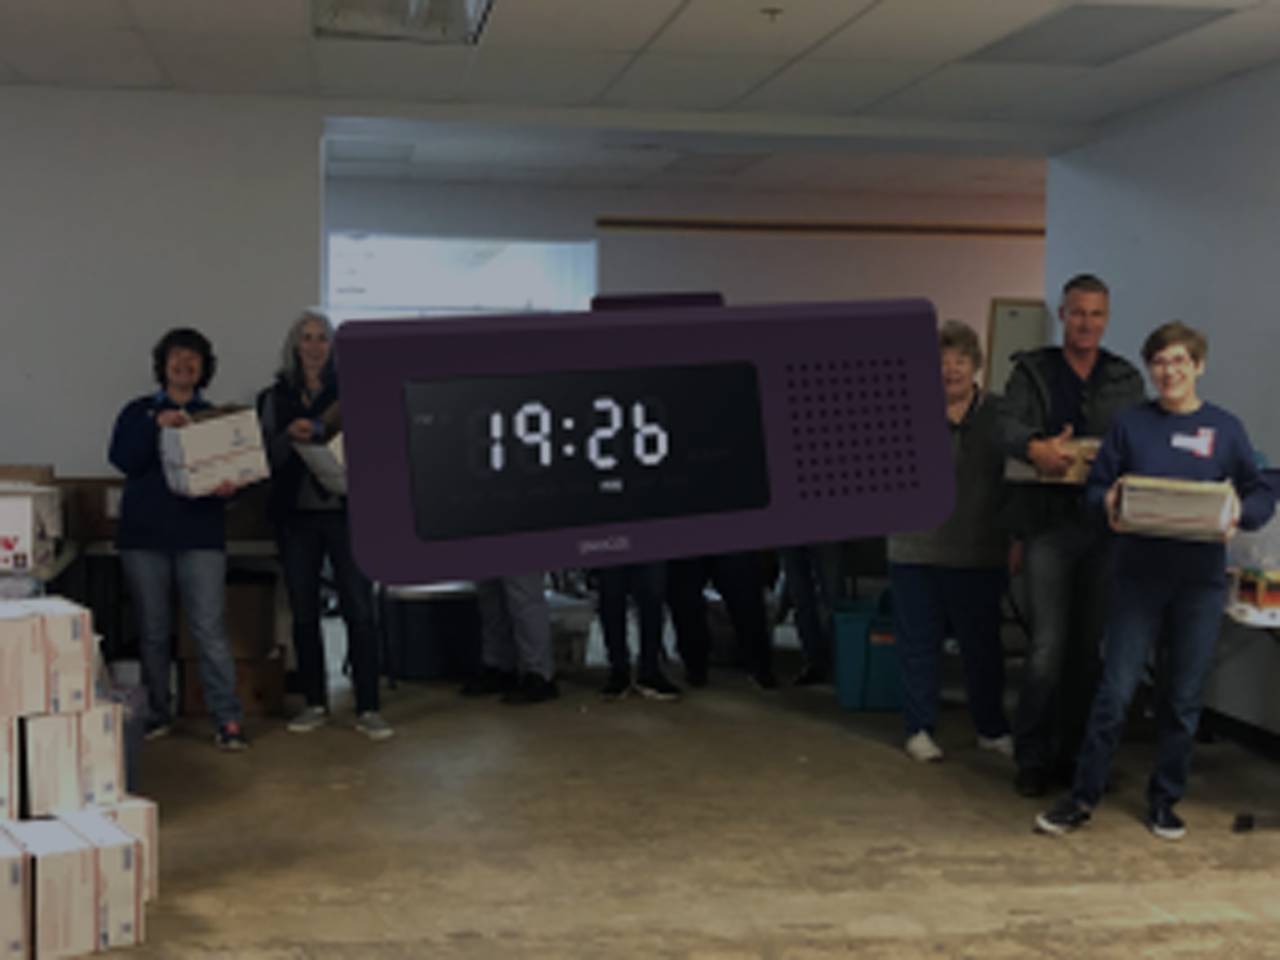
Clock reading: 19h26
